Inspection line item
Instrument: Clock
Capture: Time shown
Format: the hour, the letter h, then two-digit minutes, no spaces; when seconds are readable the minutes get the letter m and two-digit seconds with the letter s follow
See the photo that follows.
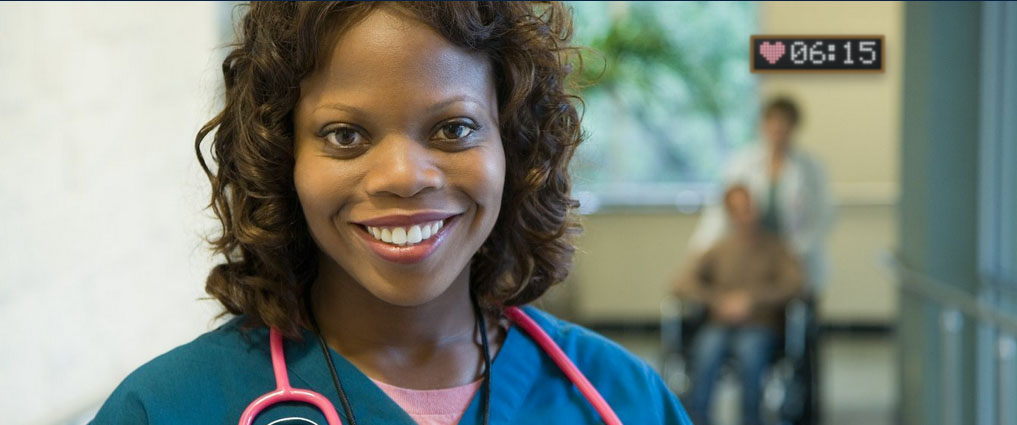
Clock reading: 6h15
